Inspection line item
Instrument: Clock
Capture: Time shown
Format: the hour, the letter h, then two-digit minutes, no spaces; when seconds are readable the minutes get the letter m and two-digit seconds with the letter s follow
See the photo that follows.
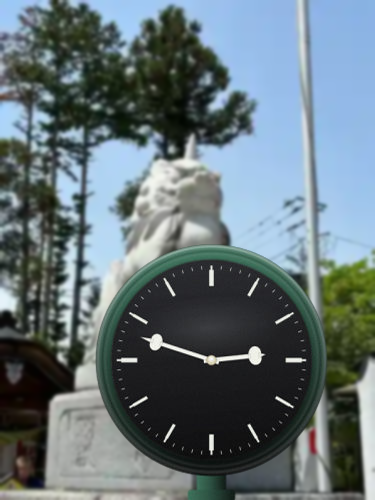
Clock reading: 2h48
